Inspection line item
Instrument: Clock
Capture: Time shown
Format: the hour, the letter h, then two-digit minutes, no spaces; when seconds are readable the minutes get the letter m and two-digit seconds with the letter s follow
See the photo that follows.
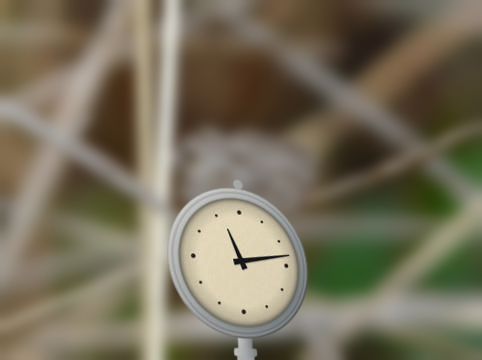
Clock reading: 11h13
